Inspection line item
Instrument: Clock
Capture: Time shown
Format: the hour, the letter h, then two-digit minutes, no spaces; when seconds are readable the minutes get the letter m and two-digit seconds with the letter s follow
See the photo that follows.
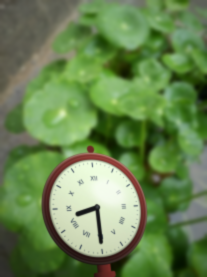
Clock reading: 8h30
